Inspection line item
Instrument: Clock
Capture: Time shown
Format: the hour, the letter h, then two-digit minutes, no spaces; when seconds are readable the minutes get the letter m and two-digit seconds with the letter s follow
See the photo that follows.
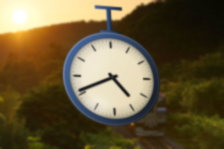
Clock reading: 4h41
